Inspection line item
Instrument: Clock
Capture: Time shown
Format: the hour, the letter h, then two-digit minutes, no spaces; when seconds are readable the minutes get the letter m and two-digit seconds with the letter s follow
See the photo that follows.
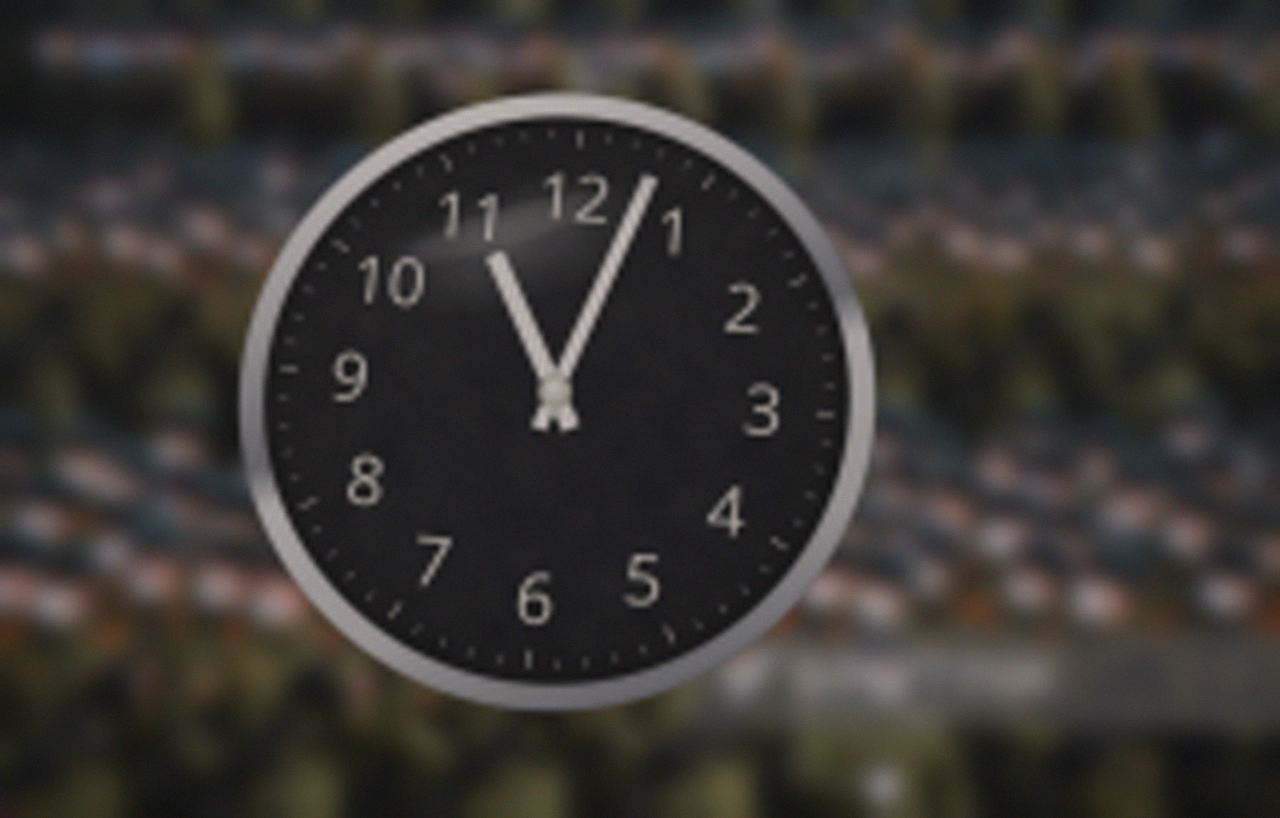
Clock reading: 11h03
